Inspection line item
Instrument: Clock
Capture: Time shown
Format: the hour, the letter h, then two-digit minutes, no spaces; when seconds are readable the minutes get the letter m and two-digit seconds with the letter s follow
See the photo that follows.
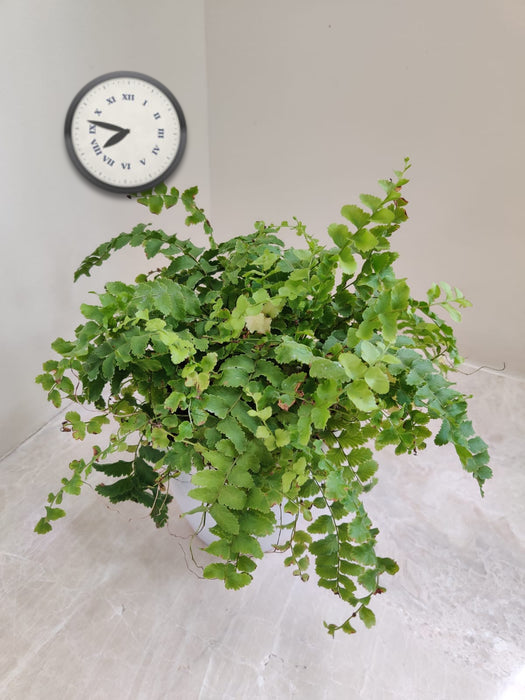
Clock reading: 7h47
